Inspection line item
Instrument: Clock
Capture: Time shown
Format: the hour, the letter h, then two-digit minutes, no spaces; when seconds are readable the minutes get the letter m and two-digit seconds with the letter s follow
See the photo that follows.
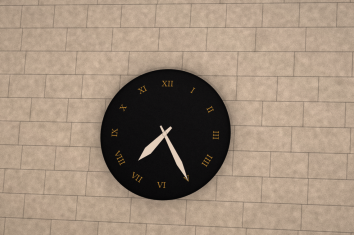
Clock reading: 7h25
